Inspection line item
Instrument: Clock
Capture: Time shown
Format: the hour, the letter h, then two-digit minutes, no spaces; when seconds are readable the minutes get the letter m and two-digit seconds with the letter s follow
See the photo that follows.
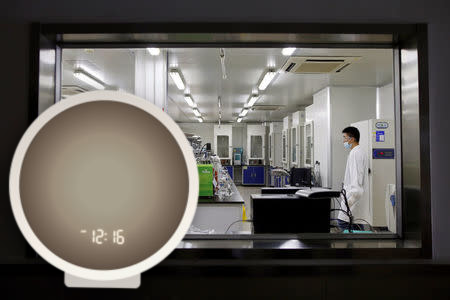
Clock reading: 12h16
